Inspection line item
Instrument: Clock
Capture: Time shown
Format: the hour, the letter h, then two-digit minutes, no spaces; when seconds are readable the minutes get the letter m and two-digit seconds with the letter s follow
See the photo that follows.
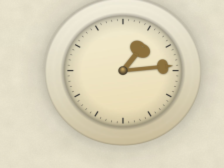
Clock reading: 1h14
